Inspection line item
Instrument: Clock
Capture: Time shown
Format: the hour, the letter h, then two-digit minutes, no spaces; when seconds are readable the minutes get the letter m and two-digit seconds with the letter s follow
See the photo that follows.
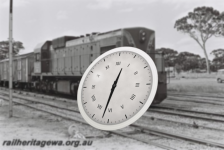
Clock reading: 12h32
